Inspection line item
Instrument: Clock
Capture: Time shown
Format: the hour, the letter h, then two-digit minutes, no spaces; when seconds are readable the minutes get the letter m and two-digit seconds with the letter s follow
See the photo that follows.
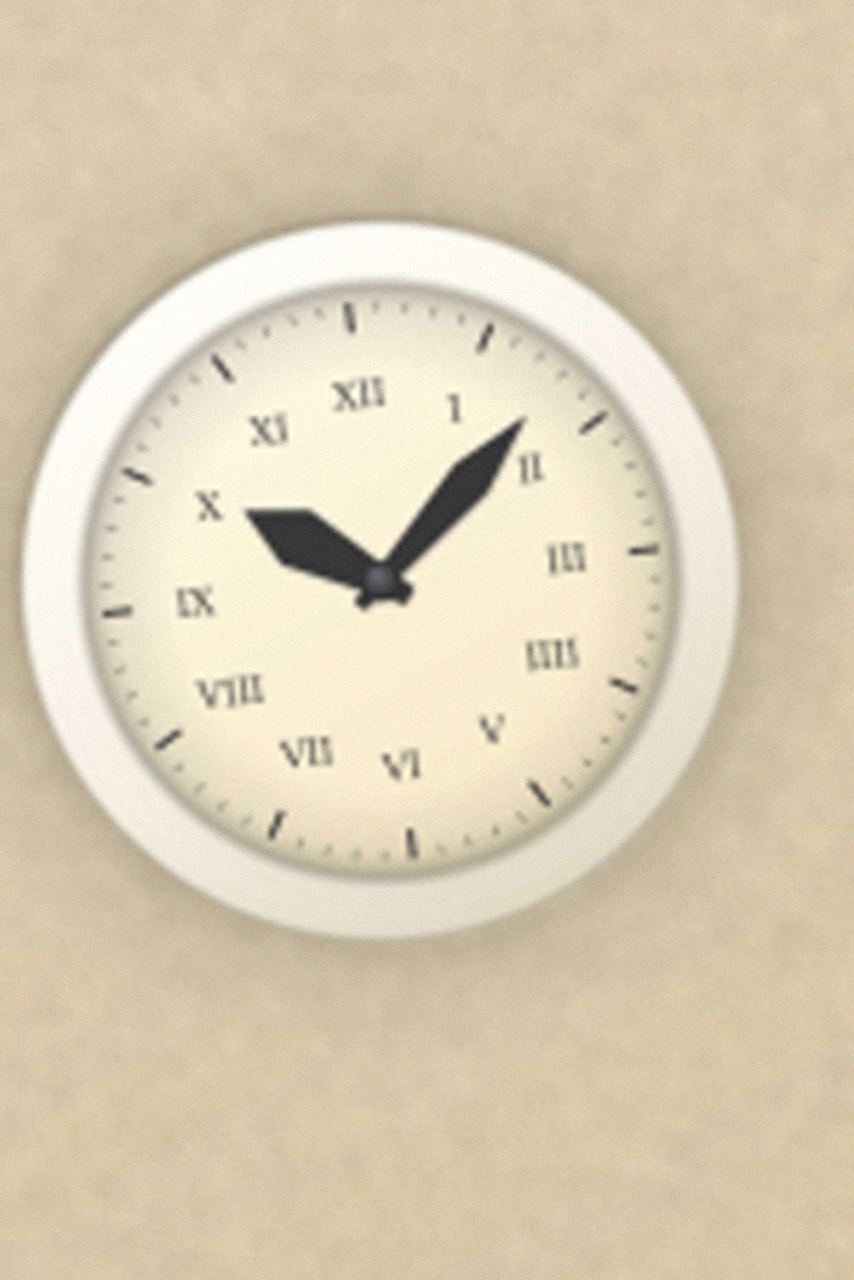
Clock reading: 10h08
